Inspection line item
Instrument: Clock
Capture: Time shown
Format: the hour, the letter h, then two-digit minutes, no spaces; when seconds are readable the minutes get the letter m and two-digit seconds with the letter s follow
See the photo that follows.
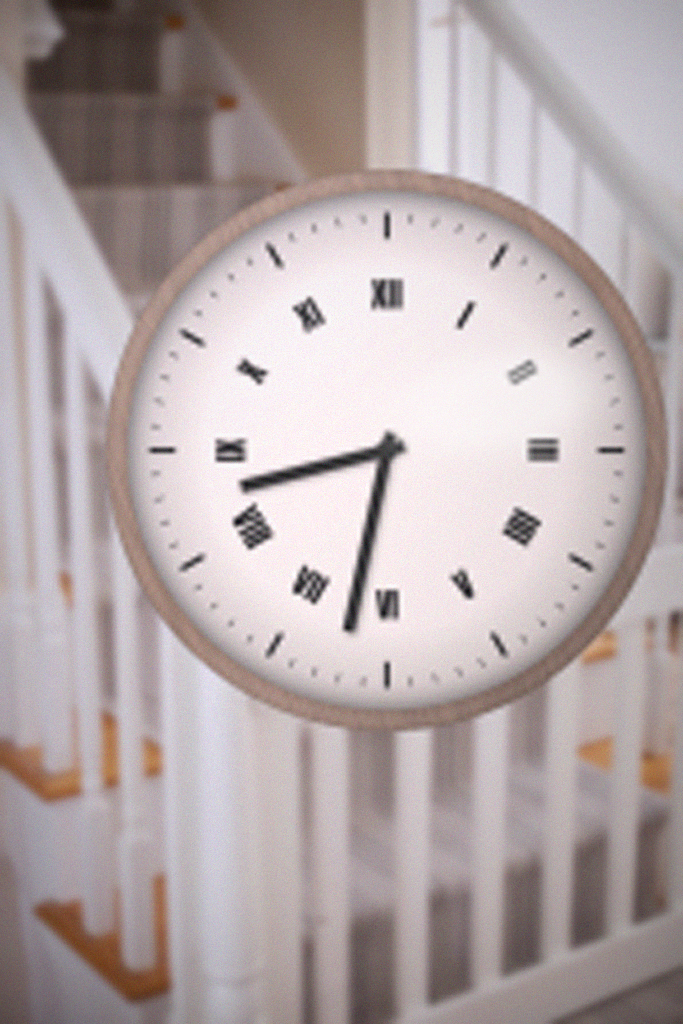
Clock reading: 8h32
